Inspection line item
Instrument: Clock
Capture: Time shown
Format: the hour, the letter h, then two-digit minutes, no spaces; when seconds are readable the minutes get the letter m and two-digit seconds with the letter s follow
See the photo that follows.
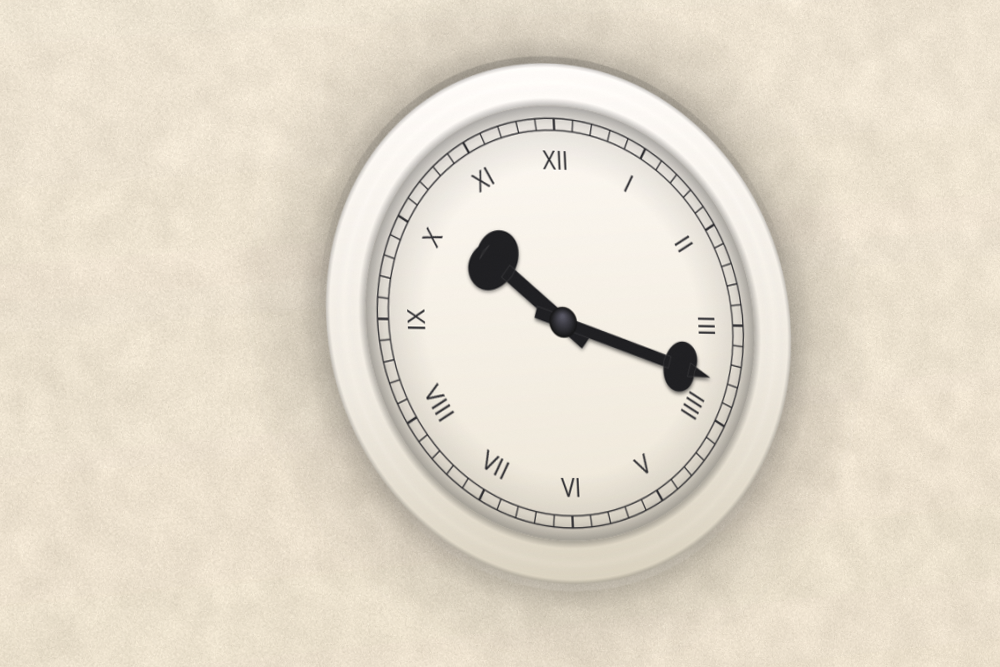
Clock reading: 10h18
